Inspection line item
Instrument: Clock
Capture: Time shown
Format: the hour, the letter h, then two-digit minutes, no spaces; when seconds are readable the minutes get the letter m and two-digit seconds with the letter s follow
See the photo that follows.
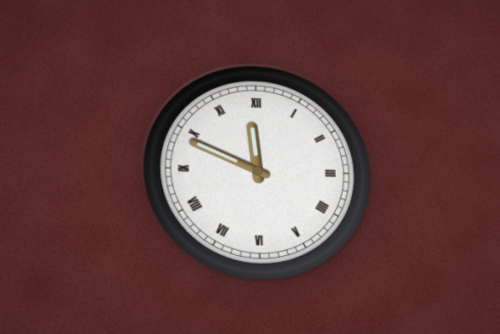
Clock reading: 11h49
